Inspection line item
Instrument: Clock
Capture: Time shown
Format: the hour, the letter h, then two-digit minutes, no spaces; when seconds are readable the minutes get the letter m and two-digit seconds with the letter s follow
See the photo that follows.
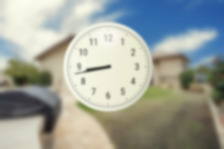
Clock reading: 8h43
